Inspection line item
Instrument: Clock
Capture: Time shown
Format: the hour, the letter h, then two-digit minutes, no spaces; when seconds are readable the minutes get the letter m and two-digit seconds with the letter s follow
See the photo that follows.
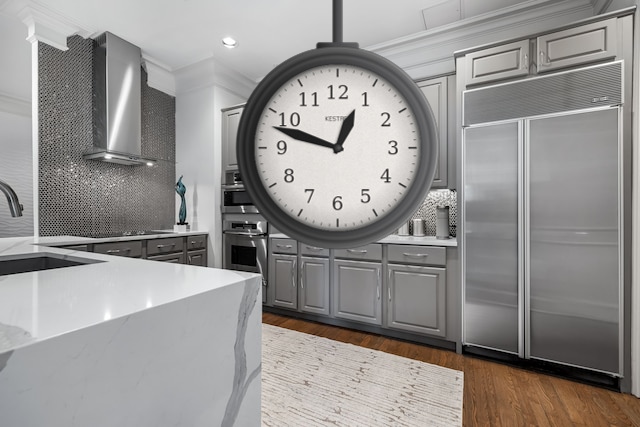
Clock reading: 12h48
